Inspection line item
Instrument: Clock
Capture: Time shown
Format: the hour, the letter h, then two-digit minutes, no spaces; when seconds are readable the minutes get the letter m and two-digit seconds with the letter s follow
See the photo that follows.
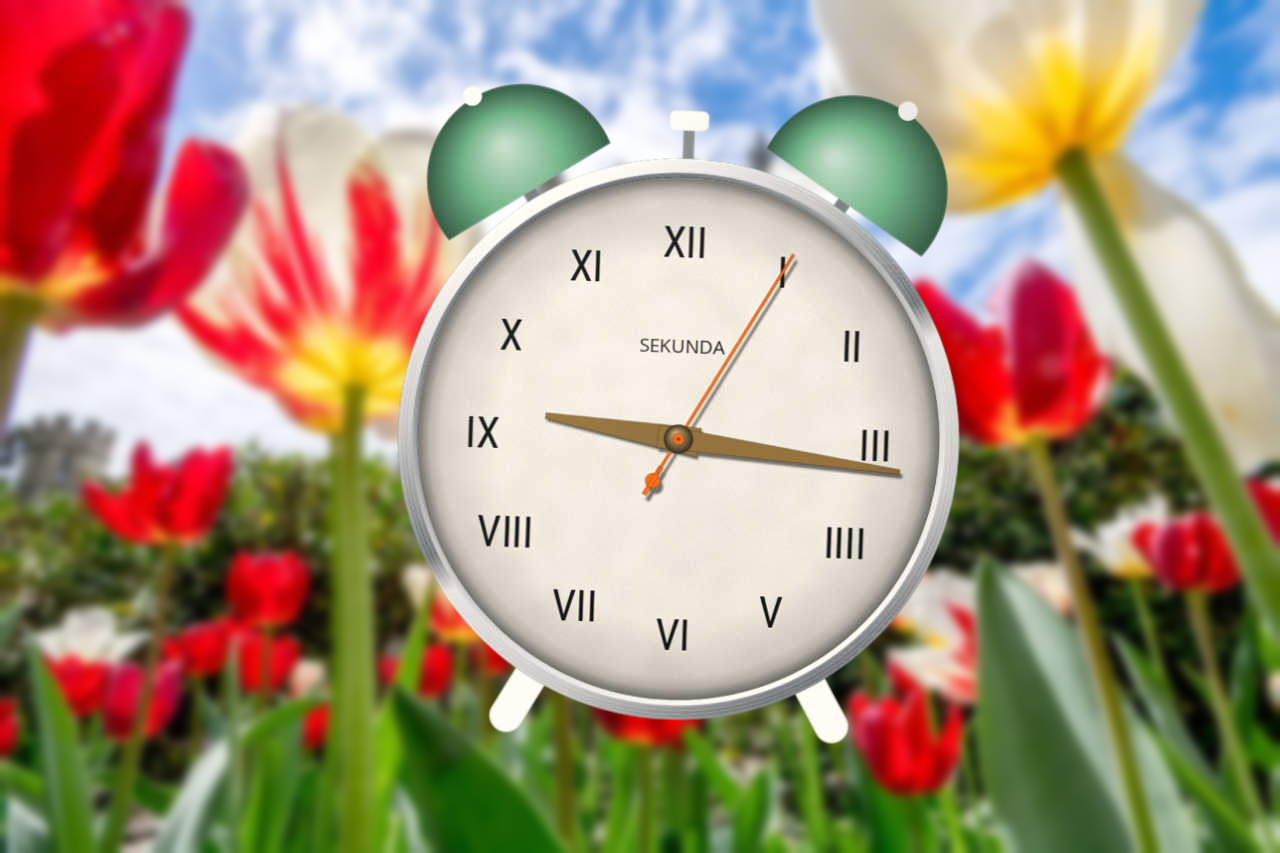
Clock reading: 9h16m05s
